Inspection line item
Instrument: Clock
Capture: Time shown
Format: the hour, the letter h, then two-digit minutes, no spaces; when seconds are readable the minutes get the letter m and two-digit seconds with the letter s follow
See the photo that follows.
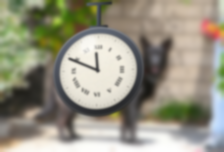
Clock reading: 11h49
